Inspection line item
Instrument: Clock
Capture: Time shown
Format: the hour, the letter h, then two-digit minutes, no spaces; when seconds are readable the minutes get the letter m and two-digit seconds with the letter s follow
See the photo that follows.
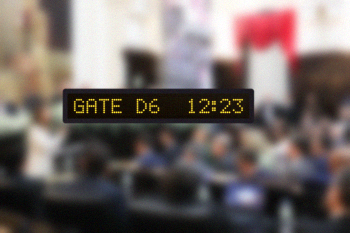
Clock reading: 12h23
